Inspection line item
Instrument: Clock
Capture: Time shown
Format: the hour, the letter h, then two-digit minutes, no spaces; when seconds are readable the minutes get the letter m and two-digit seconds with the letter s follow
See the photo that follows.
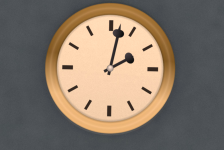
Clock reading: 2h02
